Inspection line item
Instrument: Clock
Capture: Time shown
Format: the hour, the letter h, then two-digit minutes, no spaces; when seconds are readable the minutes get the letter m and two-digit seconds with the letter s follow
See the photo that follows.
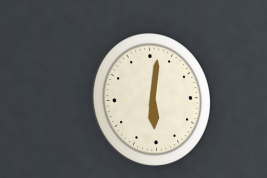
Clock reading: 6h02
